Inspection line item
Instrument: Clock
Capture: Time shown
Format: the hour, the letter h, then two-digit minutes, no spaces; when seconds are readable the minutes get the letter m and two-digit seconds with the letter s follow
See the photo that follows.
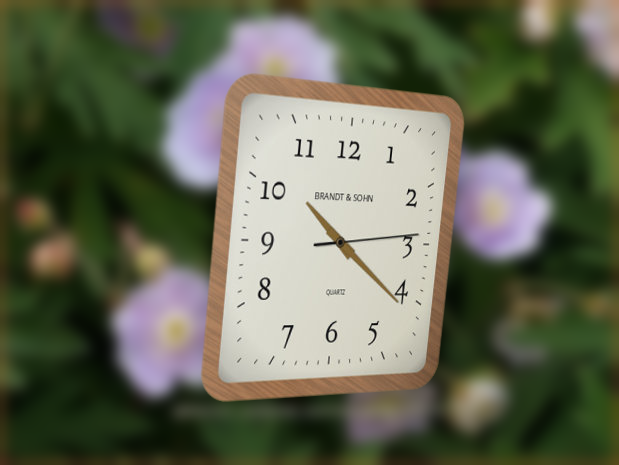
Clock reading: 10h21m14s
